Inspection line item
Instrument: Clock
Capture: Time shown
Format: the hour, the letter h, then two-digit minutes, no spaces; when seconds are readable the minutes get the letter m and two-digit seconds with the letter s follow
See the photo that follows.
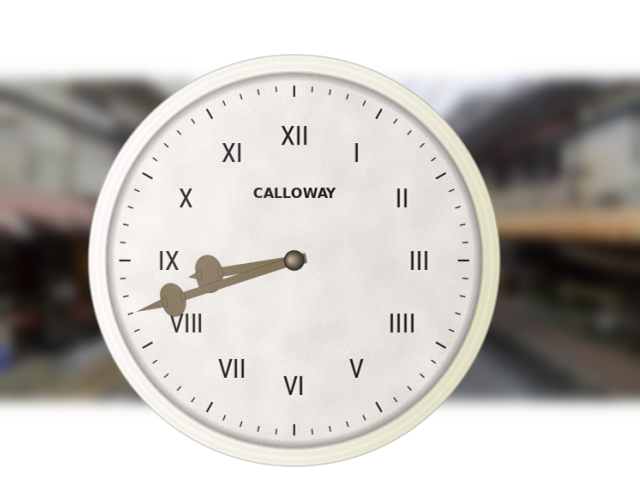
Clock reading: 8h42
